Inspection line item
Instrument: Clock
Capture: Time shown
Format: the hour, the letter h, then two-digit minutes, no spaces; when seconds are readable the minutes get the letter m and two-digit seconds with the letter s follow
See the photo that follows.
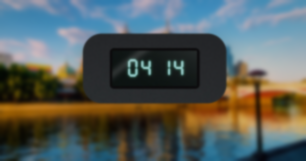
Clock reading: 4h14
